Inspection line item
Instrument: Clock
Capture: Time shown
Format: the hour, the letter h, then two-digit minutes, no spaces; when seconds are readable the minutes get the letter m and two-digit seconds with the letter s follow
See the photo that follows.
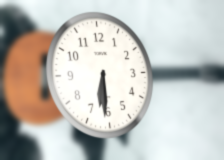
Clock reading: 6h31
